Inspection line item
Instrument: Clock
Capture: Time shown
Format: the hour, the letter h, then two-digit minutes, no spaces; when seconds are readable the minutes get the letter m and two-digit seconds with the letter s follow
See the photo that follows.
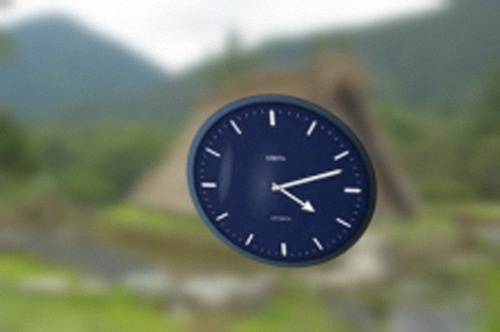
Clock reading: 4h12
